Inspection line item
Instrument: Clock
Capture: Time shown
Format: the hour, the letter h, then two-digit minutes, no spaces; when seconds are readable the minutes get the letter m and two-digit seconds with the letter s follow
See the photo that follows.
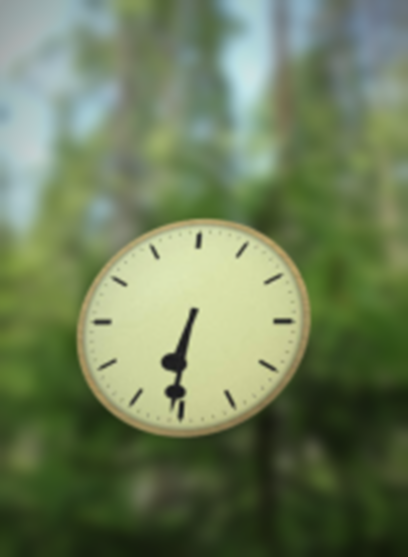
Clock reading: 6h31
